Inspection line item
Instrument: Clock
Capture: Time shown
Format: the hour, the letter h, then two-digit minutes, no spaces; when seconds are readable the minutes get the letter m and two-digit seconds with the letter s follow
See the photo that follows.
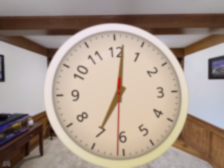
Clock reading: 7h01m31s
